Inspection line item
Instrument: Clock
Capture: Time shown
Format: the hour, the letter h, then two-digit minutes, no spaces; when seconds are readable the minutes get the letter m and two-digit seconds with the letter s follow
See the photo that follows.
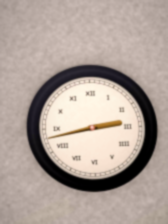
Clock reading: 2h43
